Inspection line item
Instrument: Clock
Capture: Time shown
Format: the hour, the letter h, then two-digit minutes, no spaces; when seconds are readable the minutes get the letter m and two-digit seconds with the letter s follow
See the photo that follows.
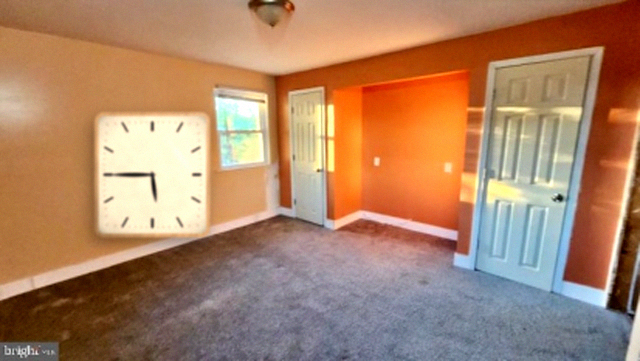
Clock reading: 5h45
